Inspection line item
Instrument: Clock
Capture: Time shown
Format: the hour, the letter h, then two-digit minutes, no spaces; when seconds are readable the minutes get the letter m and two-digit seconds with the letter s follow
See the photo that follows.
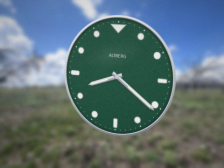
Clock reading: 8h21
